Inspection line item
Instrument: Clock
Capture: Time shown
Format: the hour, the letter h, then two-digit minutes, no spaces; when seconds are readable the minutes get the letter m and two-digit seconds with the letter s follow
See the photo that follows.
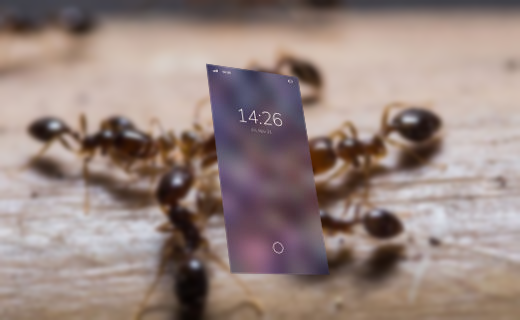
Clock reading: 14h26
